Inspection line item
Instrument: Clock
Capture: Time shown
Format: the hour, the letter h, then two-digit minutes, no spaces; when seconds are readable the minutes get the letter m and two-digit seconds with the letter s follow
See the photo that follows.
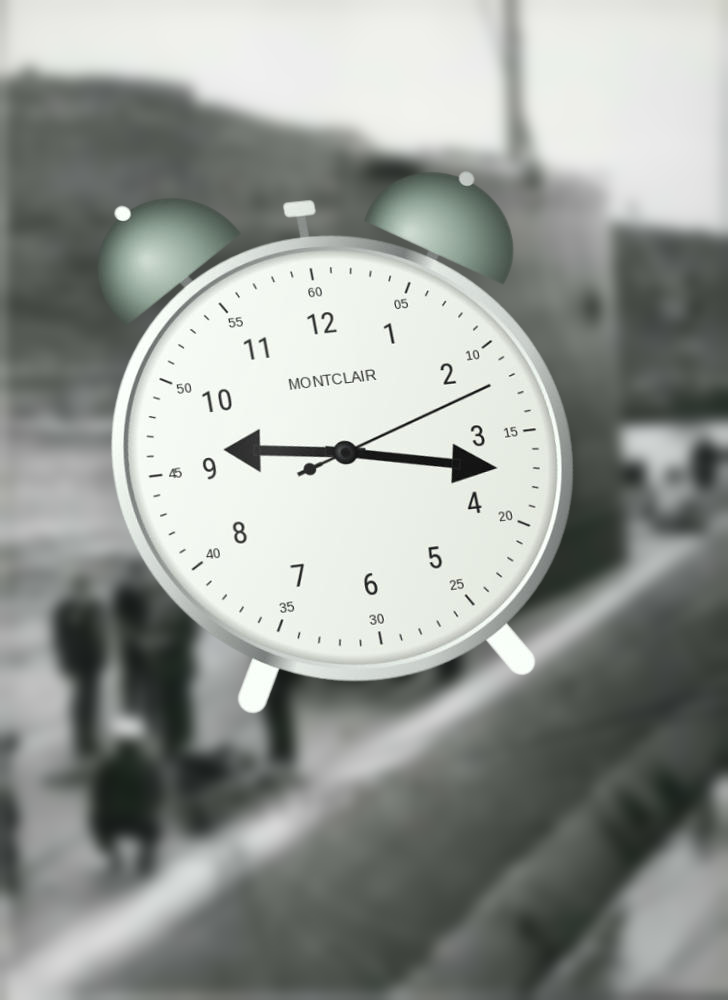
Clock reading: 9h17m12s
